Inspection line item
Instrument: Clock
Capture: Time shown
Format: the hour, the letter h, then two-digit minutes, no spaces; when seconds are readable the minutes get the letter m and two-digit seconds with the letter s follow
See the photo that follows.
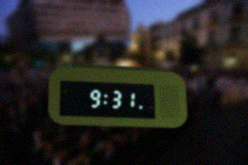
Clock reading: 9h31
